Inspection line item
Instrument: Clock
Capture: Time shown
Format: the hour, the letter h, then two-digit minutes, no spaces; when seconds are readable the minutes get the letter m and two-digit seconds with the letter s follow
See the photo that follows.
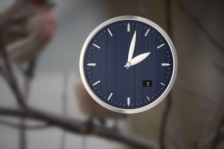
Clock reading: 2h02
